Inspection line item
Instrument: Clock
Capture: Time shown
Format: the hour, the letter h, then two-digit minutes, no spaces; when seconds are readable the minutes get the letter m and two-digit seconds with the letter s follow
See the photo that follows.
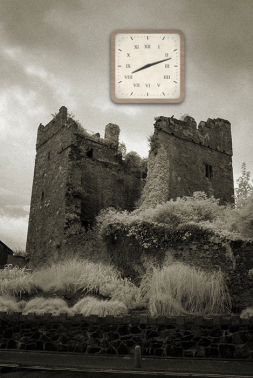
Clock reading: 8h12
